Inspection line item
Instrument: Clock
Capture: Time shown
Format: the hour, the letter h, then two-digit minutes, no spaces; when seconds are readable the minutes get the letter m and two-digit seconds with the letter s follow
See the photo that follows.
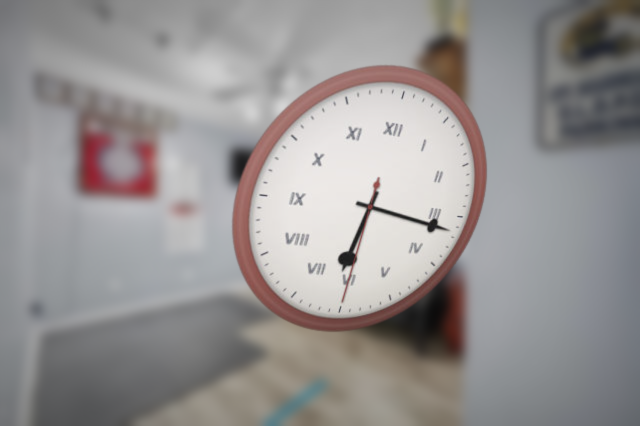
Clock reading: 6h16m30s
